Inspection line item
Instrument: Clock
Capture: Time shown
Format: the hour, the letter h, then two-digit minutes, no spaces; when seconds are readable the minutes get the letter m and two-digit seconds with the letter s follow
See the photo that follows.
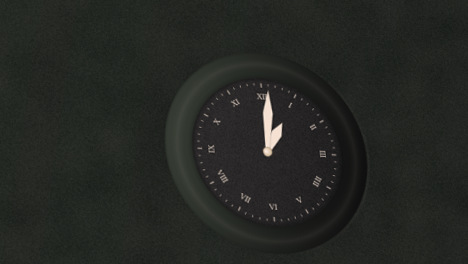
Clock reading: 1h01
